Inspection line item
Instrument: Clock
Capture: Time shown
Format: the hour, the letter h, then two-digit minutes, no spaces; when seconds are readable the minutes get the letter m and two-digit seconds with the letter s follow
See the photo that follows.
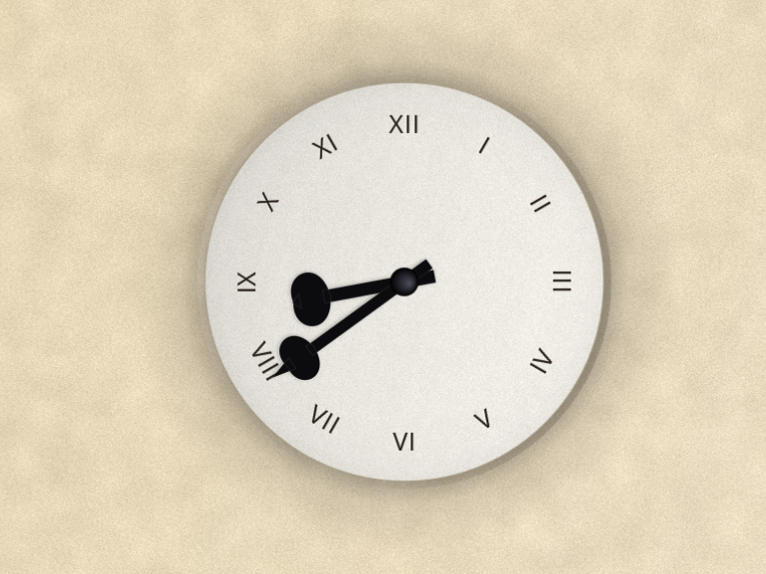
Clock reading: 8h39
